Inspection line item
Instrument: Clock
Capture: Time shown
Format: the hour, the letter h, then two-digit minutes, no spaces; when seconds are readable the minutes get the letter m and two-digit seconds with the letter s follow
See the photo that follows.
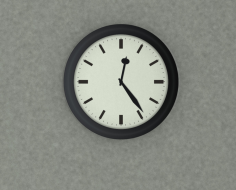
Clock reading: 12h24
